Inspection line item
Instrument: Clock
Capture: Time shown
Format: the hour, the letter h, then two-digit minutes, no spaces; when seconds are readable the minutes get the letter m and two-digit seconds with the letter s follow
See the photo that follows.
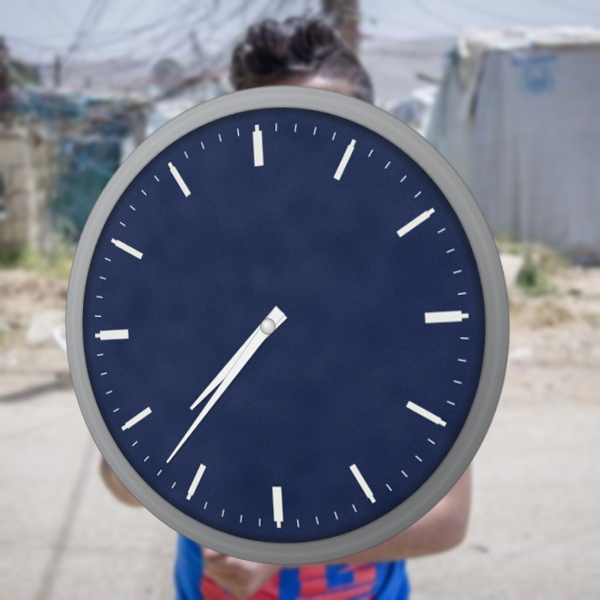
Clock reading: 7h37
